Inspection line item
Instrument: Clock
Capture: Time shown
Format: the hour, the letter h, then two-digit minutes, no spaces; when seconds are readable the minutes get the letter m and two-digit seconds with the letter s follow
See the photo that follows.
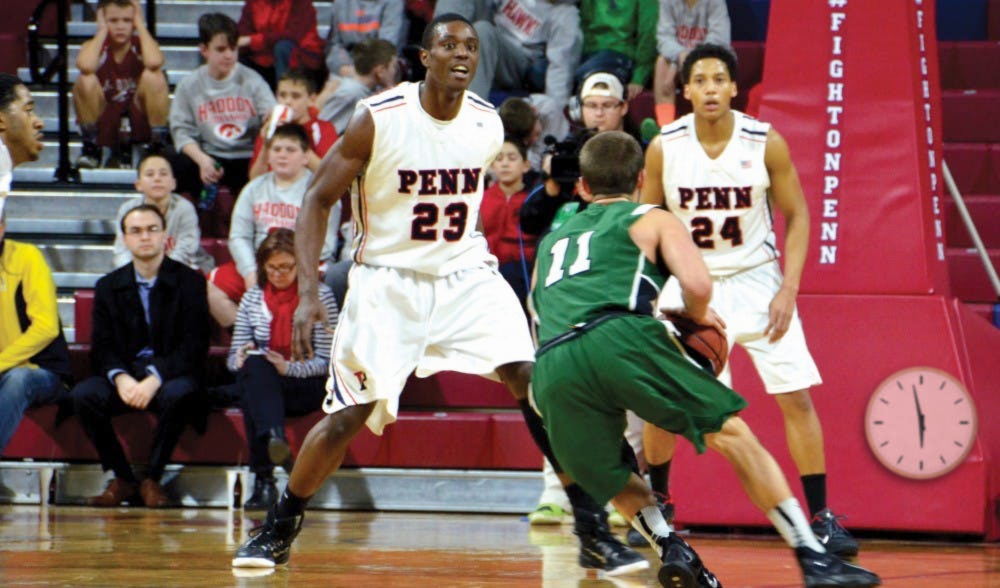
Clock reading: 5h58
